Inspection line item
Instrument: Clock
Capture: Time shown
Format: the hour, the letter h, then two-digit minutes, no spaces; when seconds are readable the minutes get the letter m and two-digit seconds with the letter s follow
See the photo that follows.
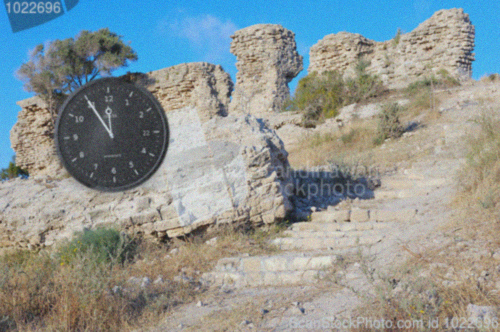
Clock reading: 11h55
